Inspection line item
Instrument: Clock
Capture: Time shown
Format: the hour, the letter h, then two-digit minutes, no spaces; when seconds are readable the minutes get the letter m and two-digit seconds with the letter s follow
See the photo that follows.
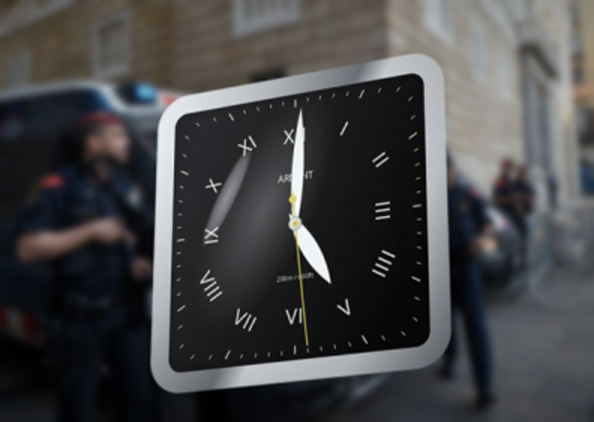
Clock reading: 5h00m29s
